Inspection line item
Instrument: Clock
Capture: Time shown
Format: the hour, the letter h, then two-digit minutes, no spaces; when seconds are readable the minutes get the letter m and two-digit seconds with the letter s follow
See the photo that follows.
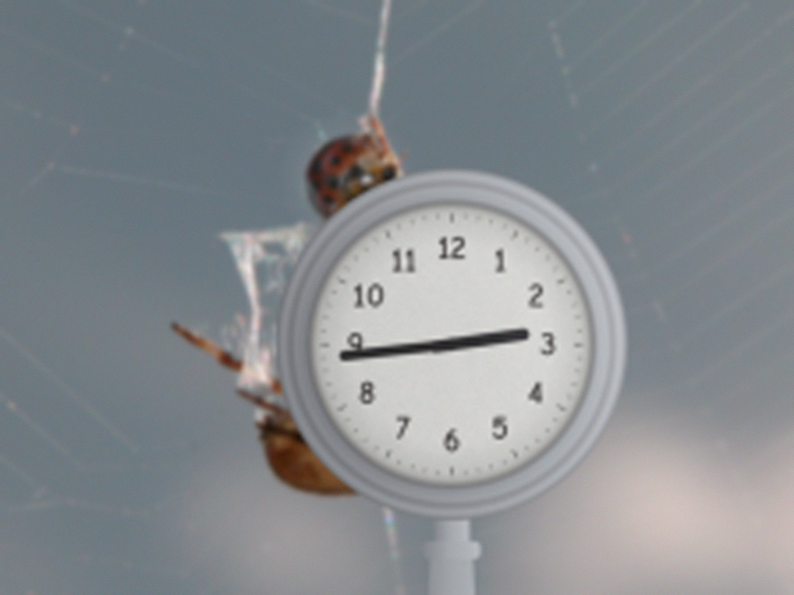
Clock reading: 2h44
